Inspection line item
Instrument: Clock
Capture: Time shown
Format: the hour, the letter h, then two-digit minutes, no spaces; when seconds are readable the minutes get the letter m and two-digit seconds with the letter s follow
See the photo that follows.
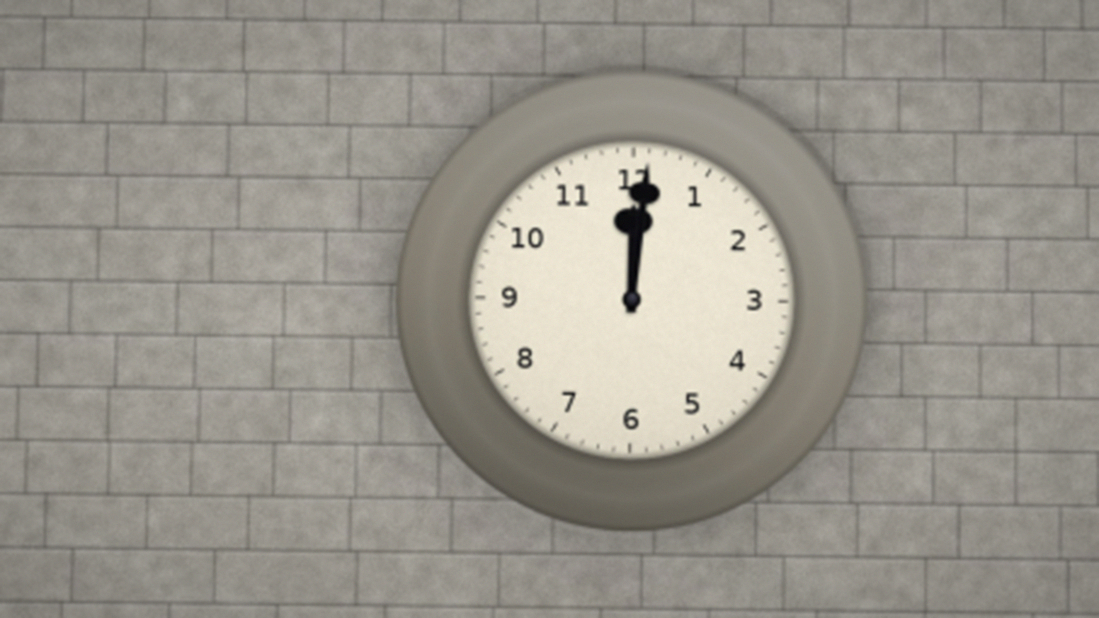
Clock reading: 12h01
